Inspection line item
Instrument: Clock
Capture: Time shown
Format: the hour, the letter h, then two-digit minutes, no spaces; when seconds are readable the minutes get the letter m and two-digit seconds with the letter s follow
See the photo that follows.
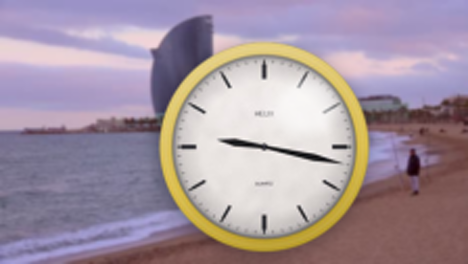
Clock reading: 9h17
